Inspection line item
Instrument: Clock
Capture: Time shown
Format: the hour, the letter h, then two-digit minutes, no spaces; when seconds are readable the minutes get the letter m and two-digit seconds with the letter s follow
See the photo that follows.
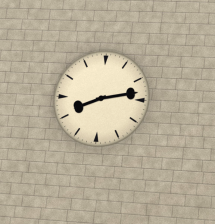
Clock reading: 8h13
